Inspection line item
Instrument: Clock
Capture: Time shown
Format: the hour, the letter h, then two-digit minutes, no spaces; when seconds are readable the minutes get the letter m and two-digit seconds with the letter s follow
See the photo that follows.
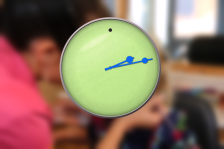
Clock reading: 2h13
